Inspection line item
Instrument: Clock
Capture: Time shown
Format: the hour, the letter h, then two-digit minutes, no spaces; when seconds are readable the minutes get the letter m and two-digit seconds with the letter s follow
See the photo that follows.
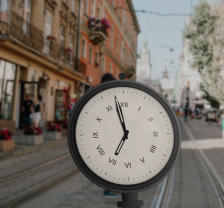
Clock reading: 6h58
